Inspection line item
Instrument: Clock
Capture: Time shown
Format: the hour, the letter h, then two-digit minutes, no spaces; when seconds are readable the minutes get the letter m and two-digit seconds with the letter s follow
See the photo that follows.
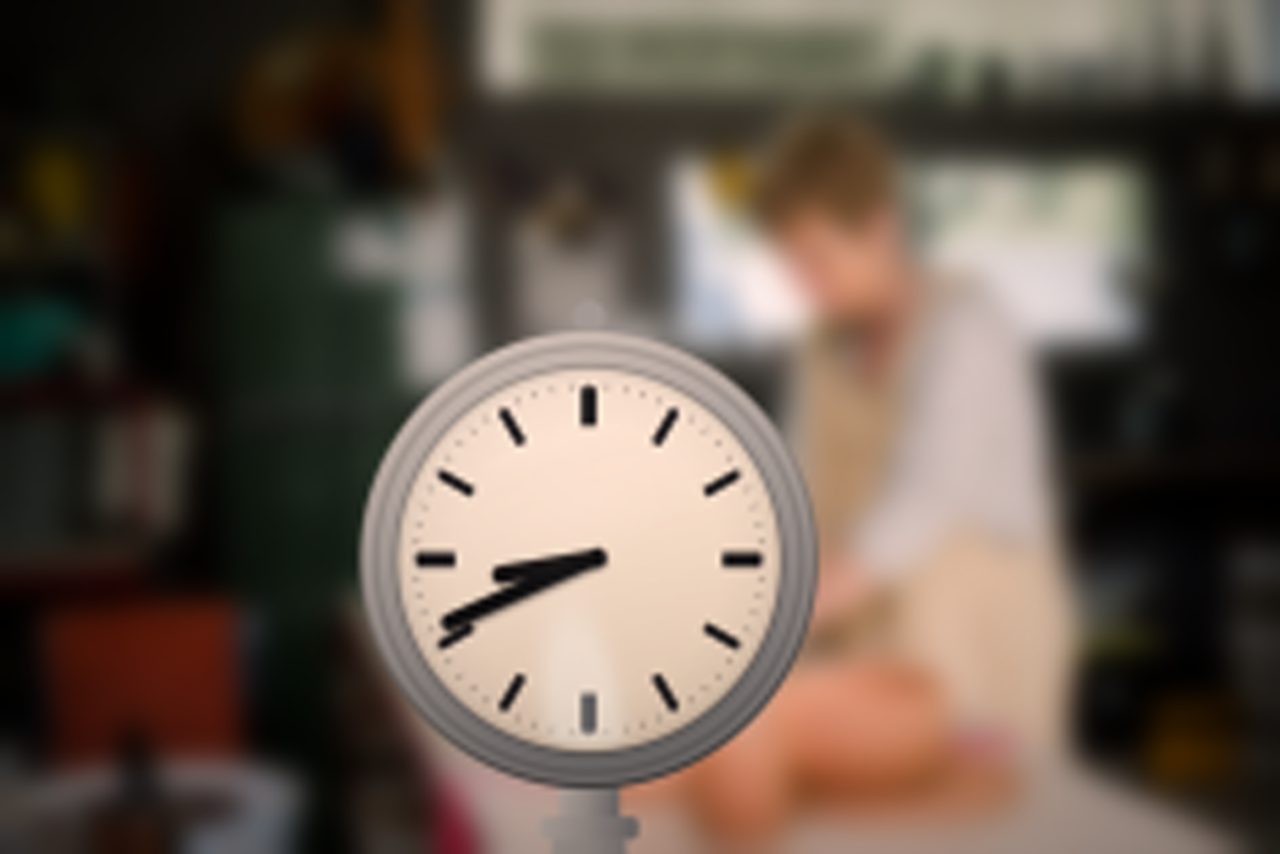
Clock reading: 8h41
